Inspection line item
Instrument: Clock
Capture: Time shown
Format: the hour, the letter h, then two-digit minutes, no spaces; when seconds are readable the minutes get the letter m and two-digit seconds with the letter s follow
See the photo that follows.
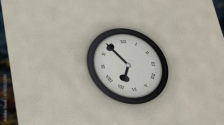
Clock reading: 6h54
